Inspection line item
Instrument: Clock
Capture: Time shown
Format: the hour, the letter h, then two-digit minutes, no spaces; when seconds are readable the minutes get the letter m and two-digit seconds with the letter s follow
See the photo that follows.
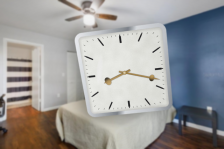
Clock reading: 8h18
